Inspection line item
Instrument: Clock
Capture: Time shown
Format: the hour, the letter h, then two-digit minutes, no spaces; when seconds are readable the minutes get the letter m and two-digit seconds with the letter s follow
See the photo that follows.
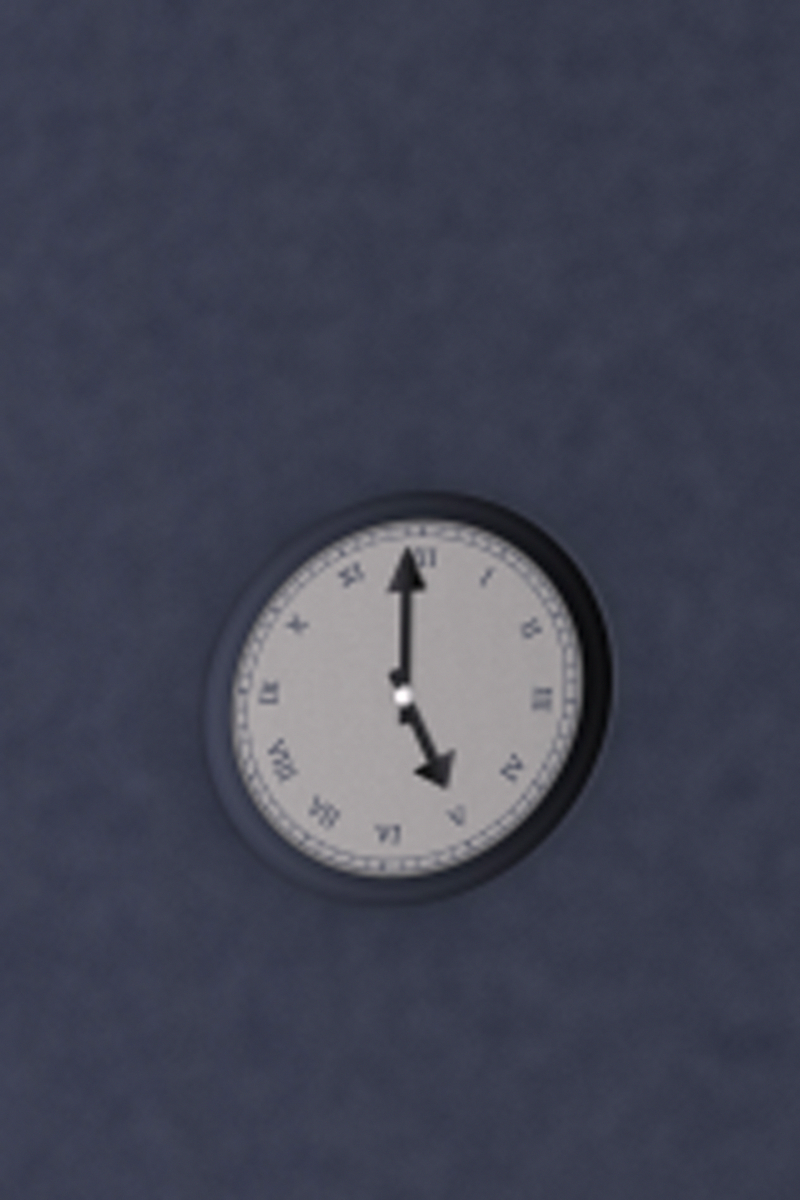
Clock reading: 4h59
